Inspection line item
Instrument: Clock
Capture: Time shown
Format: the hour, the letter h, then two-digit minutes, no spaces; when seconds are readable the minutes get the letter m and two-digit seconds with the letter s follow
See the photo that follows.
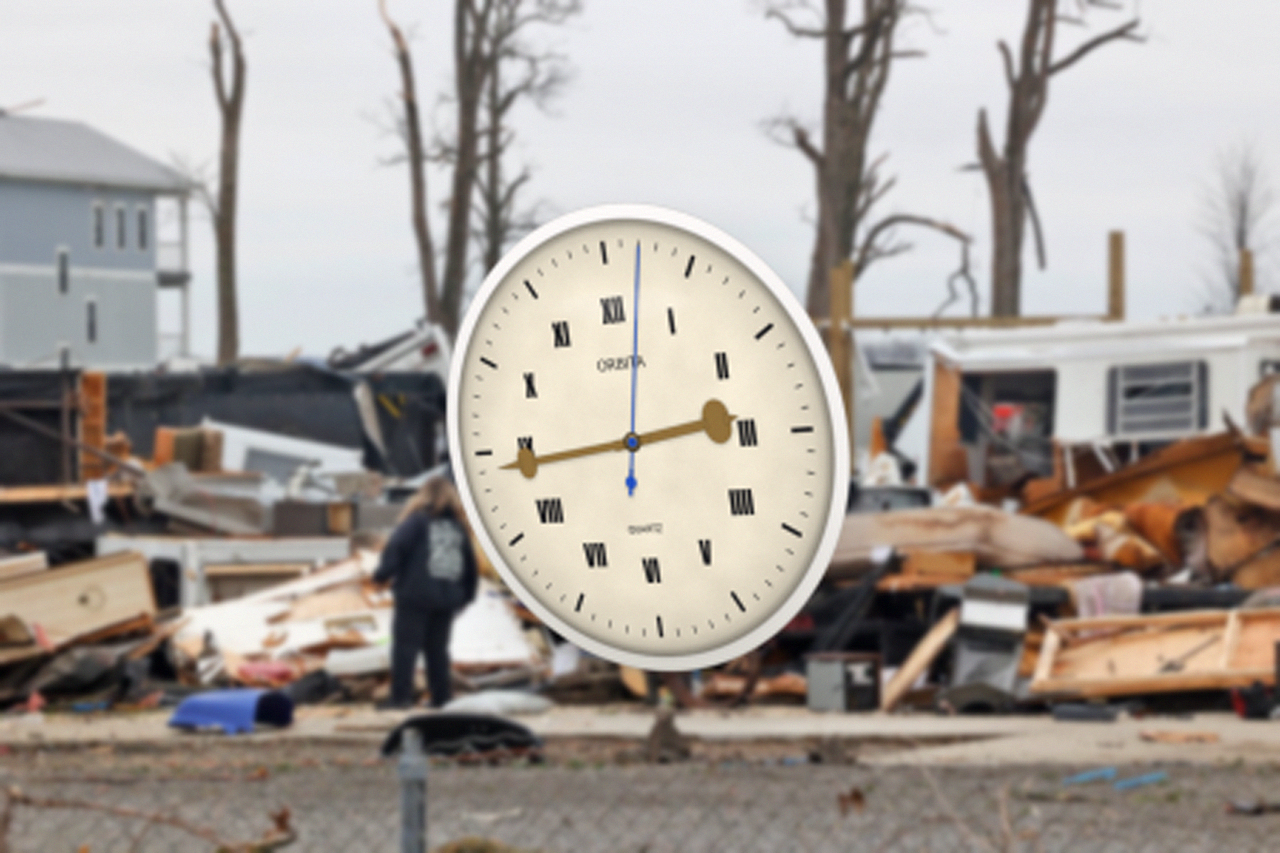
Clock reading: 2h44m02s
